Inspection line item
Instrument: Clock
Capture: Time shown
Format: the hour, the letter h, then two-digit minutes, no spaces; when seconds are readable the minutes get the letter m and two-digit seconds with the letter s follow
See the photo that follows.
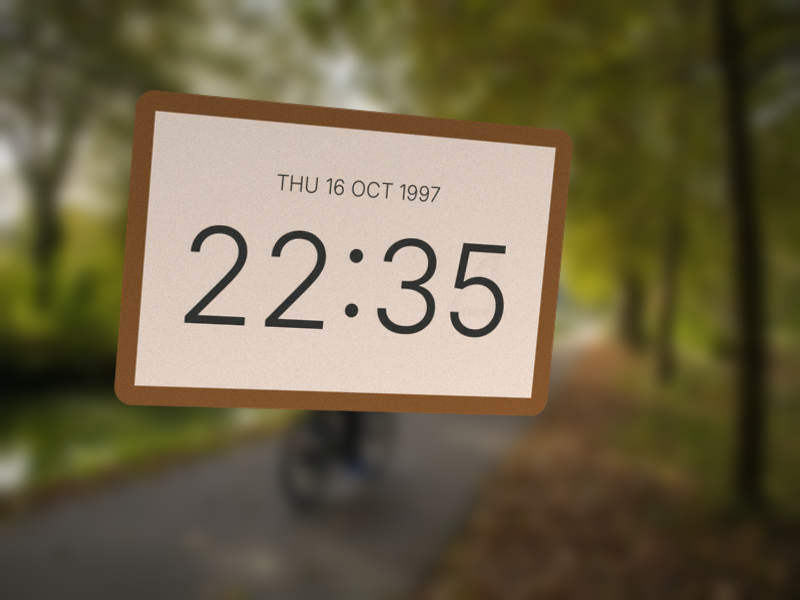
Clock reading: 22h35
